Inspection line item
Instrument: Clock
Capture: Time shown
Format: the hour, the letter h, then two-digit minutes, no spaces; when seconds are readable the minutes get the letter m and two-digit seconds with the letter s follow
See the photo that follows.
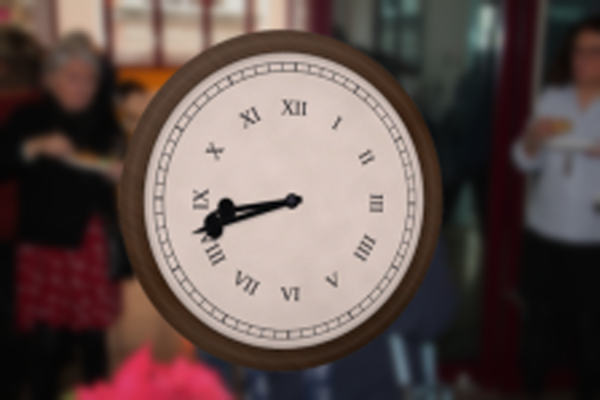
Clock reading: 8h42
